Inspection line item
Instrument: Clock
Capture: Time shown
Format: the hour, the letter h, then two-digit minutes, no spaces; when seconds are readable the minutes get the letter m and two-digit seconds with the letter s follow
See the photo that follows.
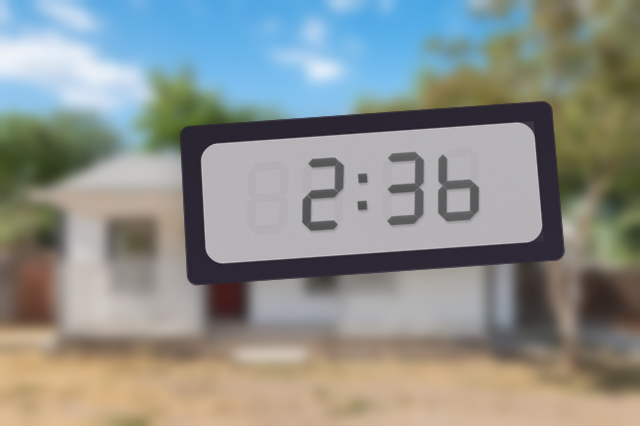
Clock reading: 2h36
